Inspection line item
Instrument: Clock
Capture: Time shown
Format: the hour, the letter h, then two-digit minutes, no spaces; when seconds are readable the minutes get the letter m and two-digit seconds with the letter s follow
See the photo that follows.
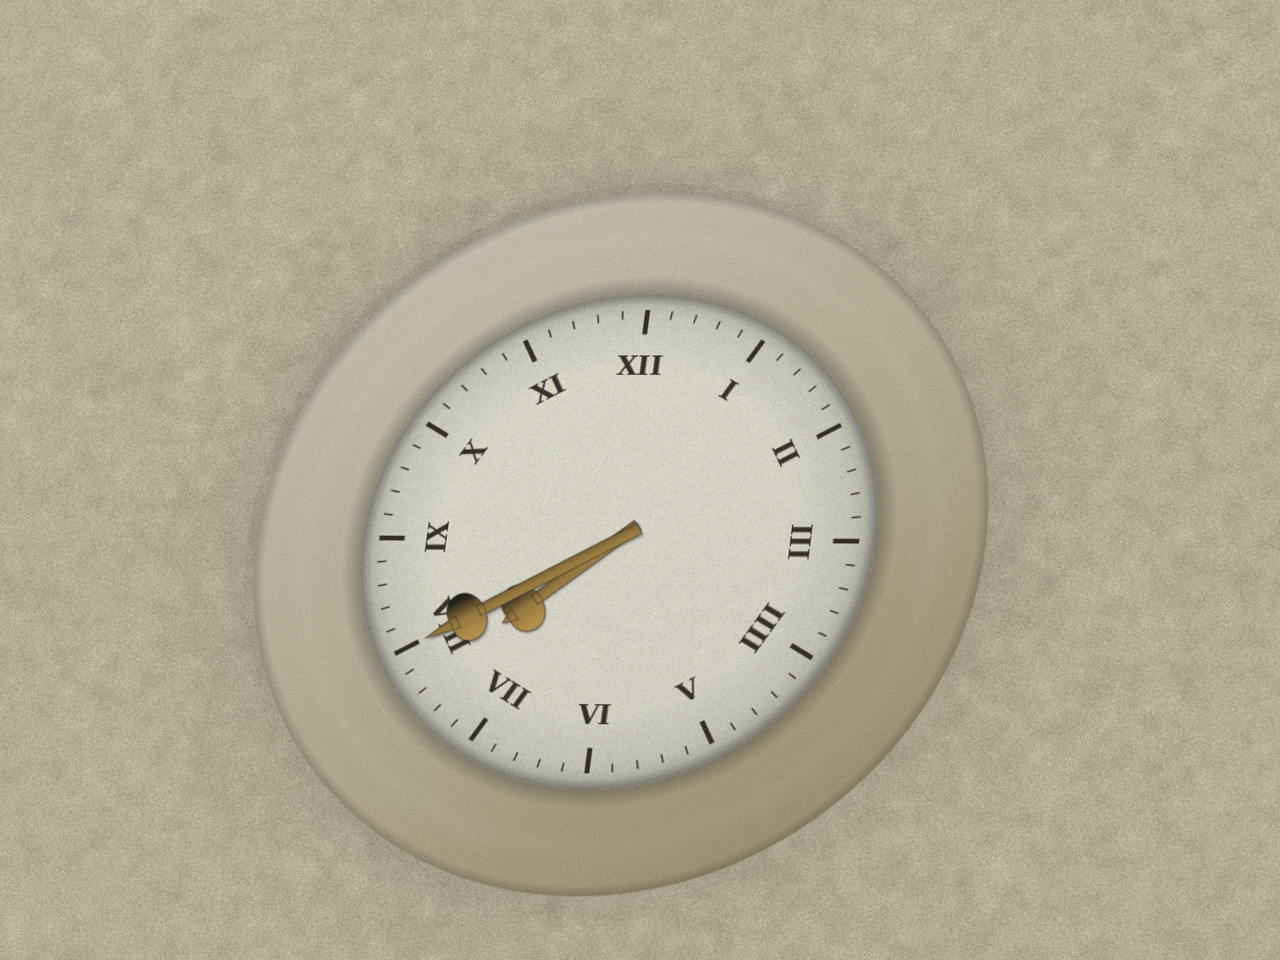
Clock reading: 7h40
